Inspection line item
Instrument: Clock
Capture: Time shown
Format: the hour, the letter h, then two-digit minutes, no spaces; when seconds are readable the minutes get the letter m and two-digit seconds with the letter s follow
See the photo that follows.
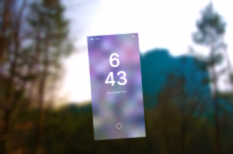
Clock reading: 6h43
